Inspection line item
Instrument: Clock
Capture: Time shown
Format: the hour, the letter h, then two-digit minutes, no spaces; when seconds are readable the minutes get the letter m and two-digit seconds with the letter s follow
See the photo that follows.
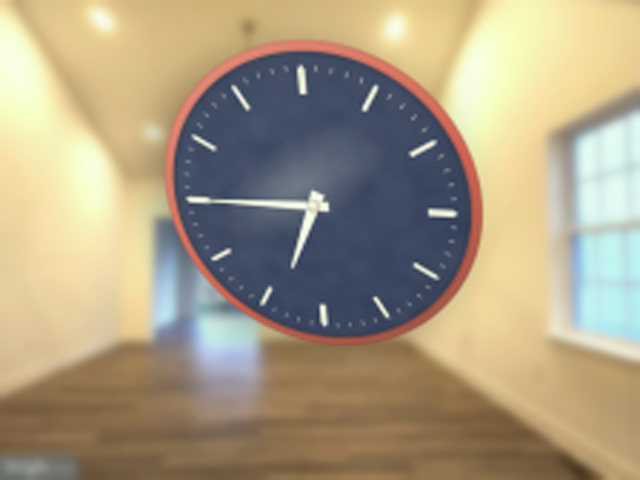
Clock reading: 6h45
